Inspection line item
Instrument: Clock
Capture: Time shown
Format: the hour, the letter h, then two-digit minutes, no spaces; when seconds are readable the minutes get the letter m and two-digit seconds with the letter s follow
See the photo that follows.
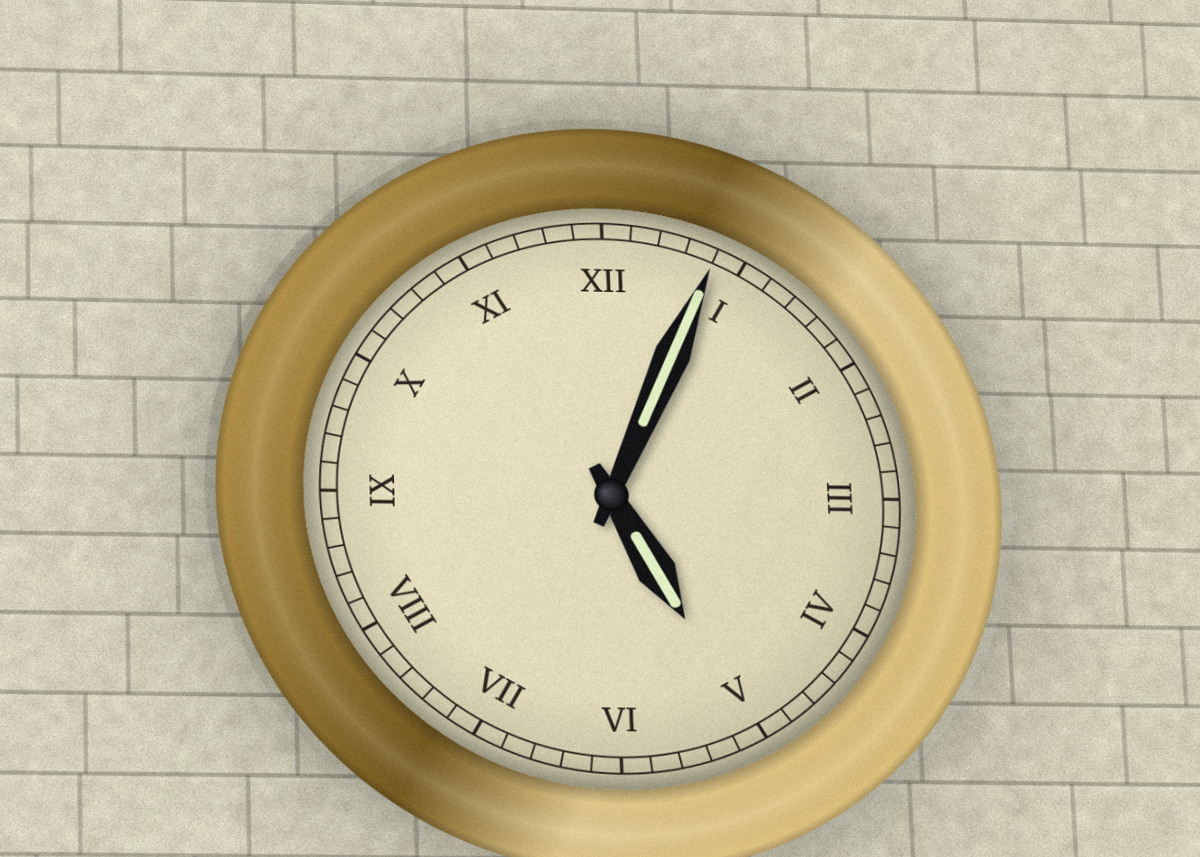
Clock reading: 5h04
